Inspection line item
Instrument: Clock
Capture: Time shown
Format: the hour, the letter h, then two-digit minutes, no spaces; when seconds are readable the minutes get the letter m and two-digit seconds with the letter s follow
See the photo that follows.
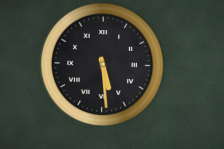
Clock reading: 5h29
